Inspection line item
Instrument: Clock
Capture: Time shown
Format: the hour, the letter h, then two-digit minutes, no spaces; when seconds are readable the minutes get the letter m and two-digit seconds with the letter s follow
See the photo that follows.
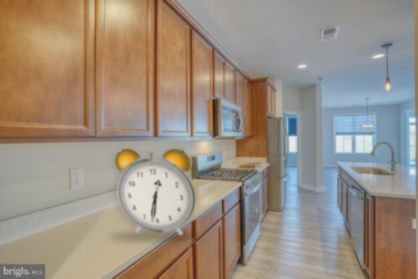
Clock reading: 12h32
